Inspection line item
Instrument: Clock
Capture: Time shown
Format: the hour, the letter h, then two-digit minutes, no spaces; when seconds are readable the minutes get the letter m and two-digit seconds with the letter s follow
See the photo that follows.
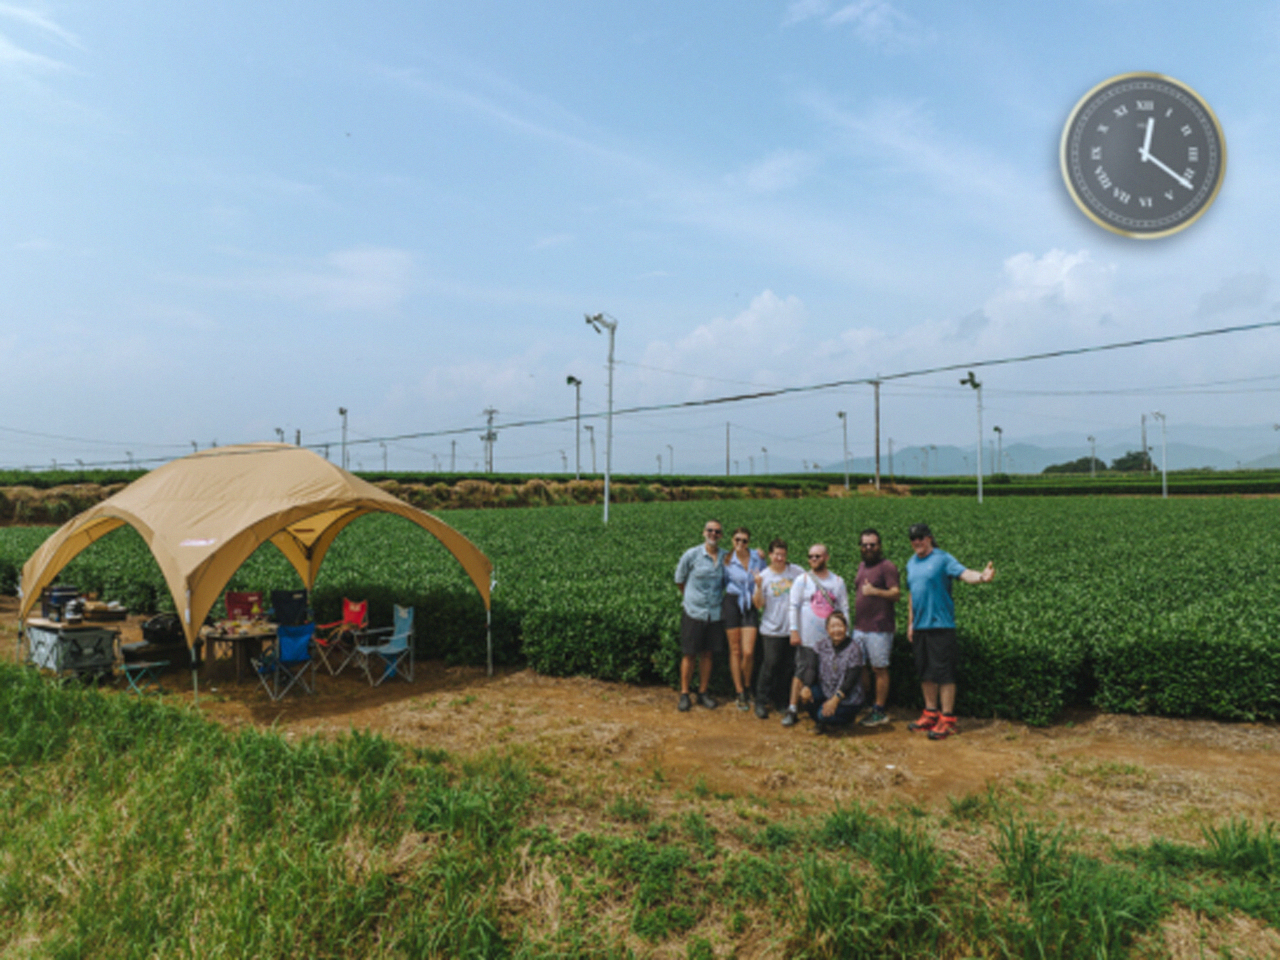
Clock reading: 12h21
